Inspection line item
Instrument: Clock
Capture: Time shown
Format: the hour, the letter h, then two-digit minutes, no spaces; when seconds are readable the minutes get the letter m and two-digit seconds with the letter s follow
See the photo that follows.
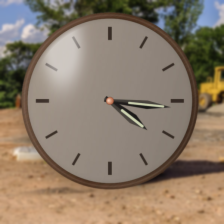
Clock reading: 4h16
